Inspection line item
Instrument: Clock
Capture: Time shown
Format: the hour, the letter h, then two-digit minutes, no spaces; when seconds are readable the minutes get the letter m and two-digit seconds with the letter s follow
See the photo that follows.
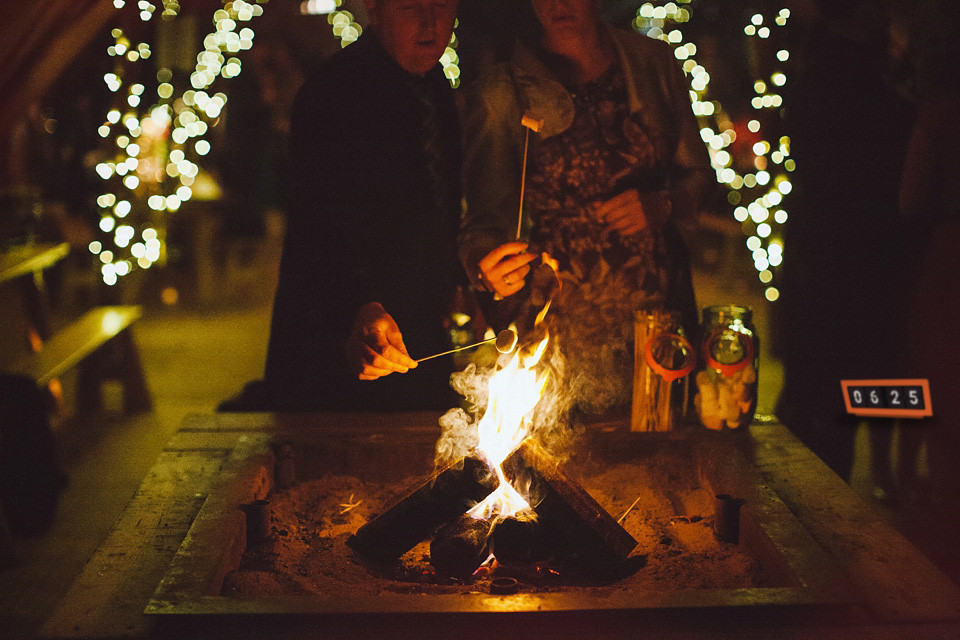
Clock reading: 6h25
